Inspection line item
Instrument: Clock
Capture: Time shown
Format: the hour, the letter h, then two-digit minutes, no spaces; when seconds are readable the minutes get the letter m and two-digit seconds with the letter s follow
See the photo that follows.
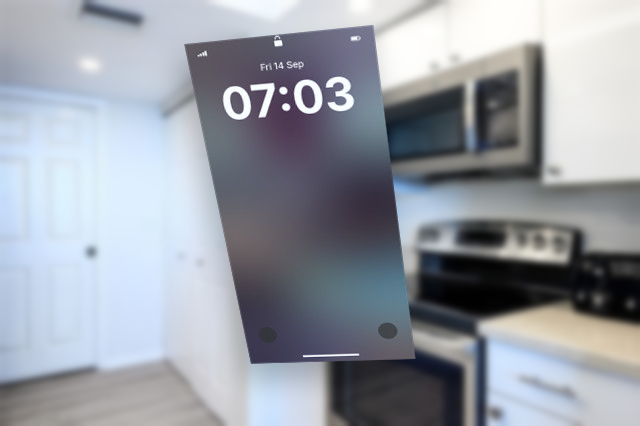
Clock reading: 7h03
